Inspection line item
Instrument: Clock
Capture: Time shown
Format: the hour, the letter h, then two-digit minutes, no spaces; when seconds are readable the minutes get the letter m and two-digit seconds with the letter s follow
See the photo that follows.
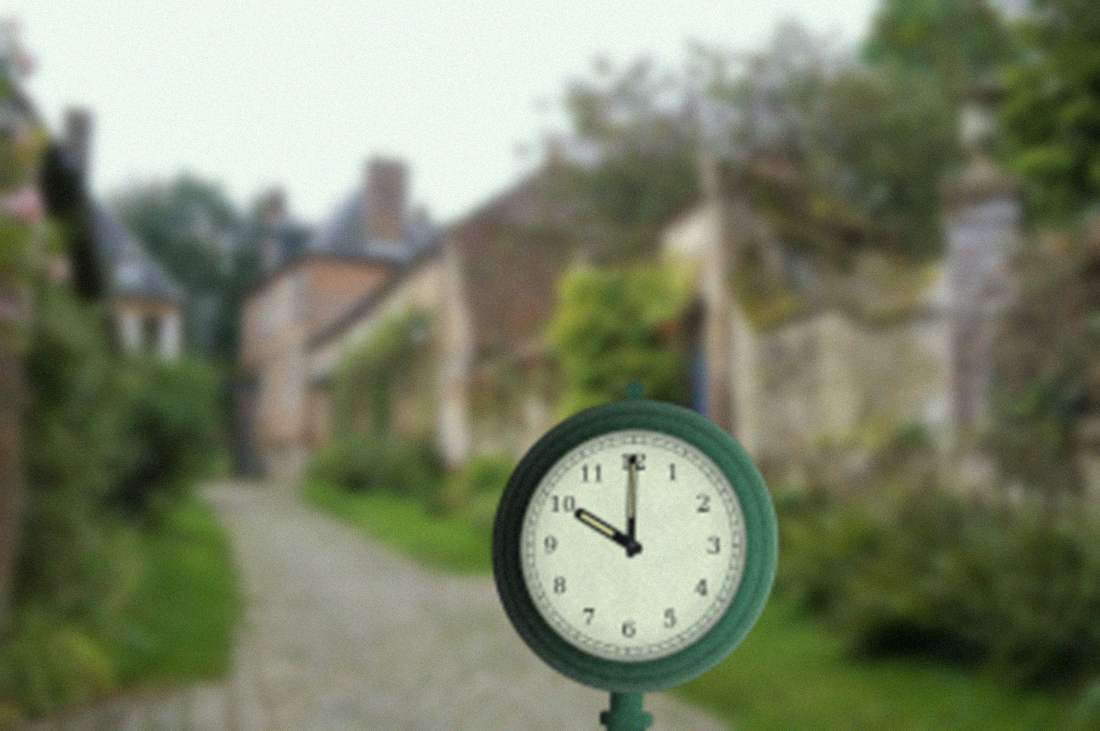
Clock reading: 10h00
